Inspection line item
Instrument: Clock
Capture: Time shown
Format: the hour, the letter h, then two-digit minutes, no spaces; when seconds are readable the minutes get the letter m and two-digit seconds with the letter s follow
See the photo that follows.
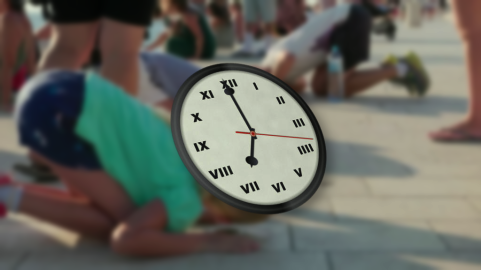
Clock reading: 6h59m18s
